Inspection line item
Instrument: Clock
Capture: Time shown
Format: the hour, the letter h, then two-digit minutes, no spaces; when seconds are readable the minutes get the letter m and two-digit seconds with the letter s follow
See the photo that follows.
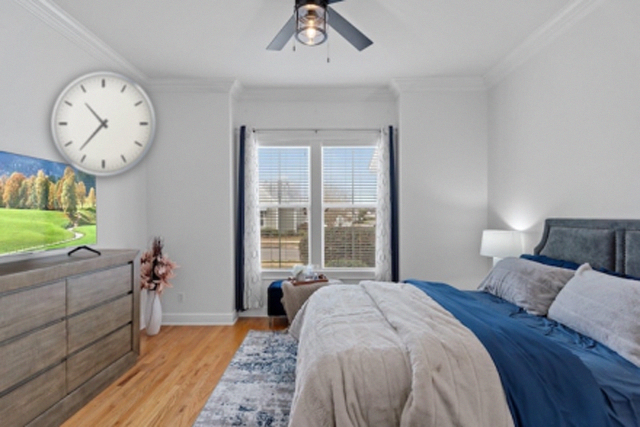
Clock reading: 10h37
